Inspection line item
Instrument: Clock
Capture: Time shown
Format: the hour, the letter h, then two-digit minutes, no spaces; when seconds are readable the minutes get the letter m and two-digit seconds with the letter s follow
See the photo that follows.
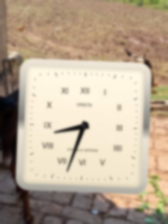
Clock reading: 8h33
